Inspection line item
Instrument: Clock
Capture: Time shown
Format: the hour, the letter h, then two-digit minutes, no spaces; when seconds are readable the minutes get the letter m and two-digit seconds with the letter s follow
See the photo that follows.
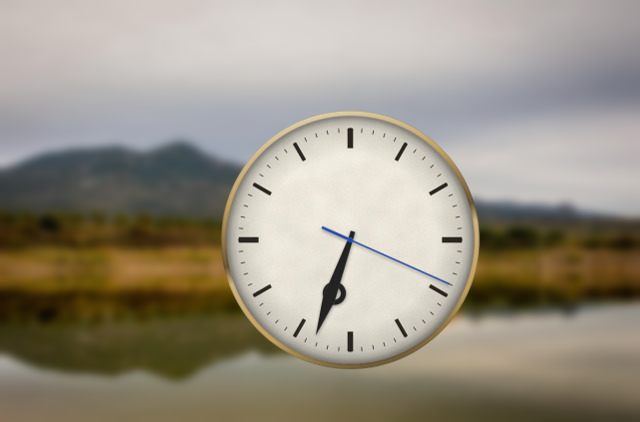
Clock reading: 6h33m19s
